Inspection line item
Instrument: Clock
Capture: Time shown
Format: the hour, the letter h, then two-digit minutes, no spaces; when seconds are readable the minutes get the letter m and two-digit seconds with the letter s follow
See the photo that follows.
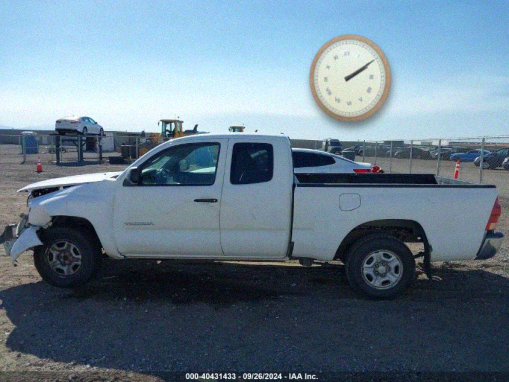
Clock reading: 2h10
